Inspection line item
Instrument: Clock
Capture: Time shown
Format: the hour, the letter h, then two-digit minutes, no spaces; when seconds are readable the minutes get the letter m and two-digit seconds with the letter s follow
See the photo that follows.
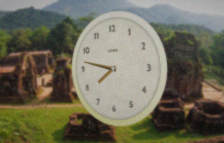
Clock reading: 7h47
